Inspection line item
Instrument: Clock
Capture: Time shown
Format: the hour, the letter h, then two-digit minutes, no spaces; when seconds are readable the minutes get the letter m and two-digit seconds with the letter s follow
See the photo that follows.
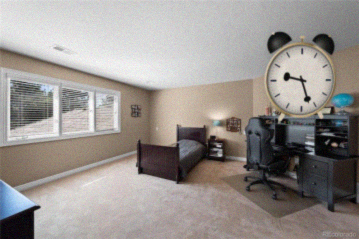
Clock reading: 9h27
